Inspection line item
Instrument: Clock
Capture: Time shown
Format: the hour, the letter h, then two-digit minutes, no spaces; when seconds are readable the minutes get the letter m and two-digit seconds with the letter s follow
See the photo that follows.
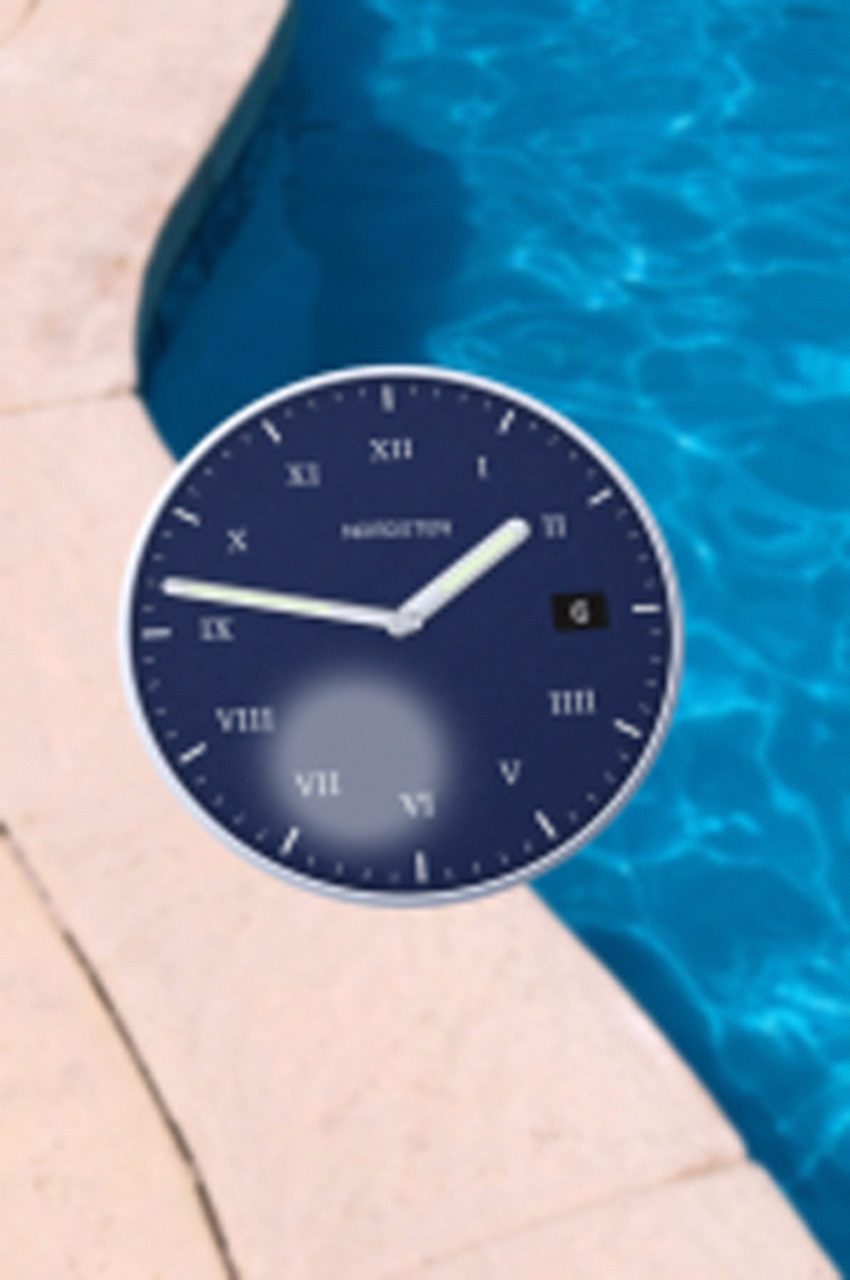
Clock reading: 1h47
